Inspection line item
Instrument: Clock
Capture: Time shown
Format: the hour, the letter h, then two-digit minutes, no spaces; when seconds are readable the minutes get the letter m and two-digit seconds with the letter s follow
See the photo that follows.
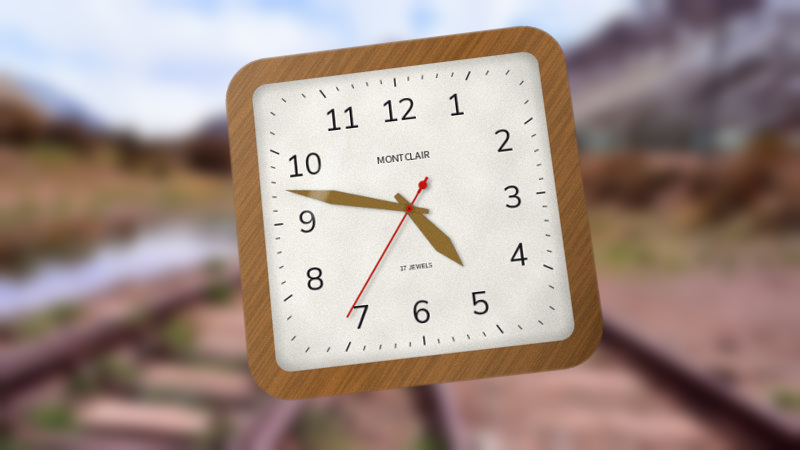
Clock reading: 4h47m36s
